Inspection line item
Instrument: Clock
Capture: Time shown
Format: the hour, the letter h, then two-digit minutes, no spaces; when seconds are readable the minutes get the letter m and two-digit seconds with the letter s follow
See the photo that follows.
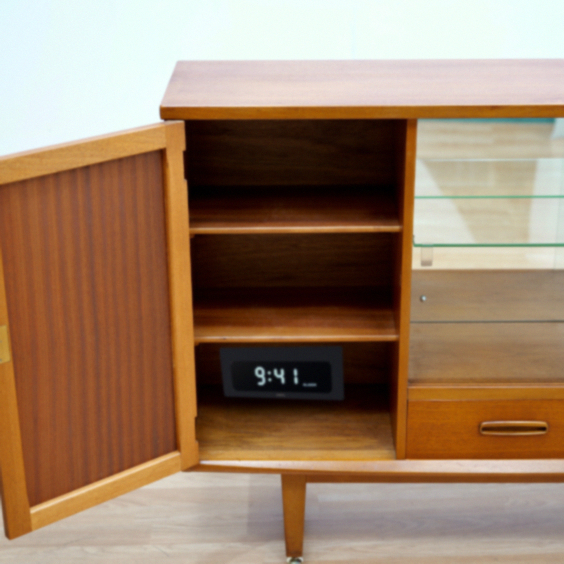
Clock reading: 9h41
